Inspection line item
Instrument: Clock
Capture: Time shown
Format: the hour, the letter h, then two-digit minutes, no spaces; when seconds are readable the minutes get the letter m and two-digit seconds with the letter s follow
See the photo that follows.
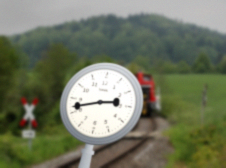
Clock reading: 2h42
